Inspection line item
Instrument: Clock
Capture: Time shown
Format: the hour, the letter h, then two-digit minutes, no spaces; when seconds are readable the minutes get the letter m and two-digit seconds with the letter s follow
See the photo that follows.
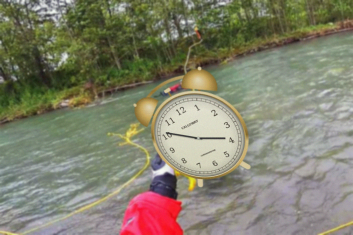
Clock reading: 3h51
